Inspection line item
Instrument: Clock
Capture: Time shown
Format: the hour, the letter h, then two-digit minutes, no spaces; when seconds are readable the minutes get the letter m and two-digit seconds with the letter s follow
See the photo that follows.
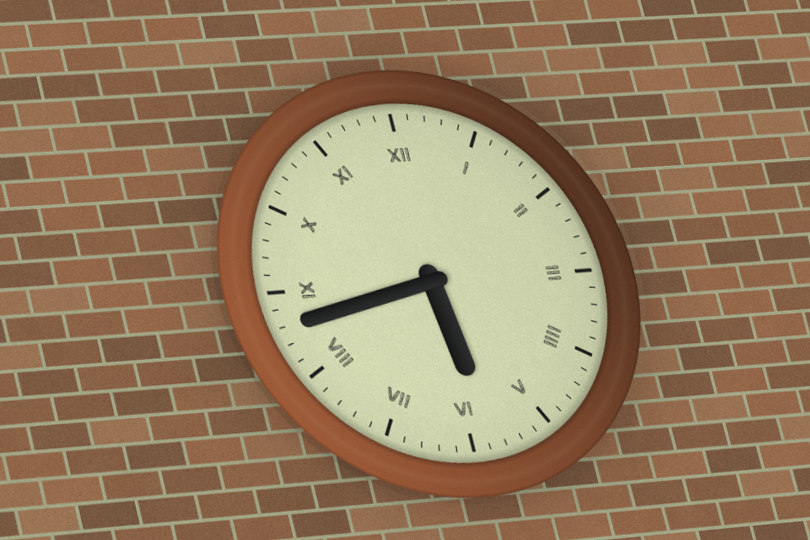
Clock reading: 5h43
